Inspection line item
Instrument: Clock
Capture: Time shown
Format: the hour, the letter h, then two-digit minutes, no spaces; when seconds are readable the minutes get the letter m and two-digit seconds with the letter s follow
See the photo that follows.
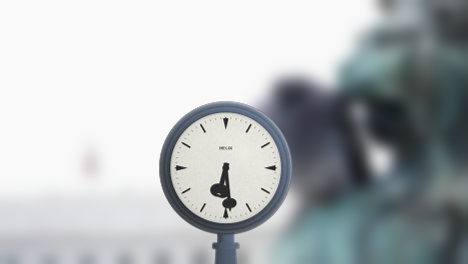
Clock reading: 6h29
